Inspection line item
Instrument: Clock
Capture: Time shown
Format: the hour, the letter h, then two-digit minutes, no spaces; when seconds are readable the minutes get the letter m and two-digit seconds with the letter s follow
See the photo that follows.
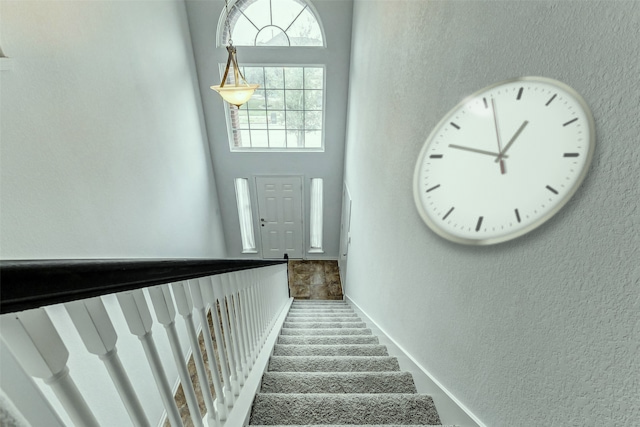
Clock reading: 12h46m56s
